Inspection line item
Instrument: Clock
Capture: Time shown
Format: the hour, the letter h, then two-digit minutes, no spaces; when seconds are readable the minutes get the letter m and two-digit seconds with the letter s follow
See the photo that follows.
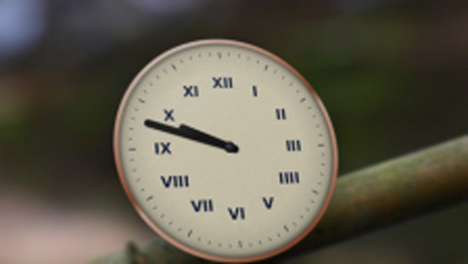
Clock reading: 9h48
